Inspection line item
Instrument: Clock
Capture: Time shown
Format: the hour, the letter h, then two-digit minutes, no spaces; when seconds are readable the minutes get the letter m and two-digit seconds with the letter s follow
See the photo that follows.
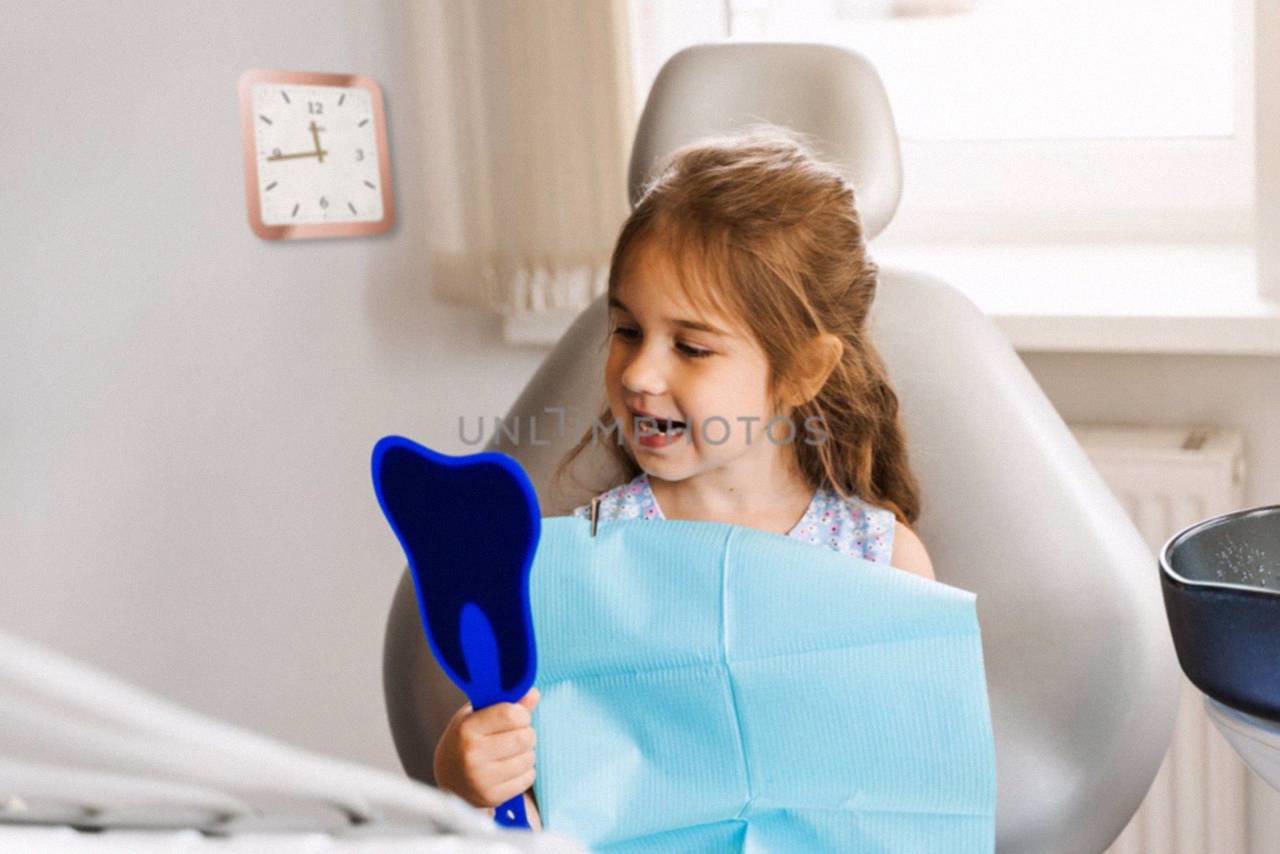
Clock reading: 11h44
